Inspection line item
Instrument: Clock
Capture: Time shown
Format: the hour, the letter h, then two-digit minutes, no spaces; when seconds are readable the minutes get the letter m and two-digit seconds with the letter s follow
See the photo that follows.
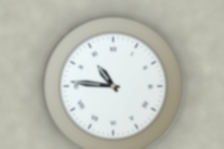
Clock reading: 10h46
